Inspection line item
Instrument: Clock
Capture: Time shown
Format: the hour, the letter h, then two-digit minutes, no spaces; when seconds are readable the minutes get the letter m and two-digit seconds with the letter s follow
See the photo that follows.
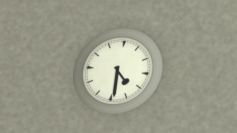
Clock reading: 4h29
